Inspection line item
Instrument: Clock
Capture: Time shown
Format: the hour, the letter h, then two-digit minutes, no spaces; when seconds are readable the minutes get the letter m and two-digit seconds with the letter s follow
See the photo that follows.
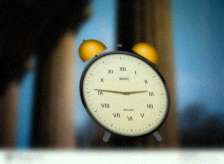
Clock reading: 2h46
